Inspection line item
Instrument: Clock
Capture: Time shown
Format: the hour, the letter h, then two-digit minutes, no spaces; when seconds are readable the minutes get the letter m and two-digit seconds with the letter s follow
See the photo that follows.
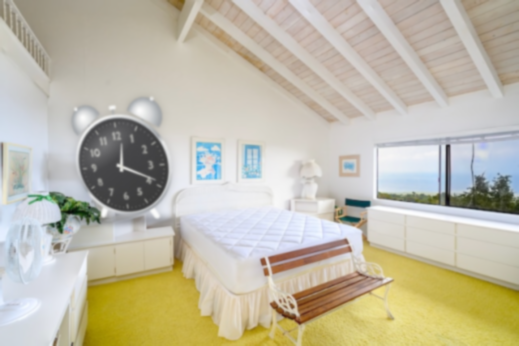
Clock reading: 12h19
